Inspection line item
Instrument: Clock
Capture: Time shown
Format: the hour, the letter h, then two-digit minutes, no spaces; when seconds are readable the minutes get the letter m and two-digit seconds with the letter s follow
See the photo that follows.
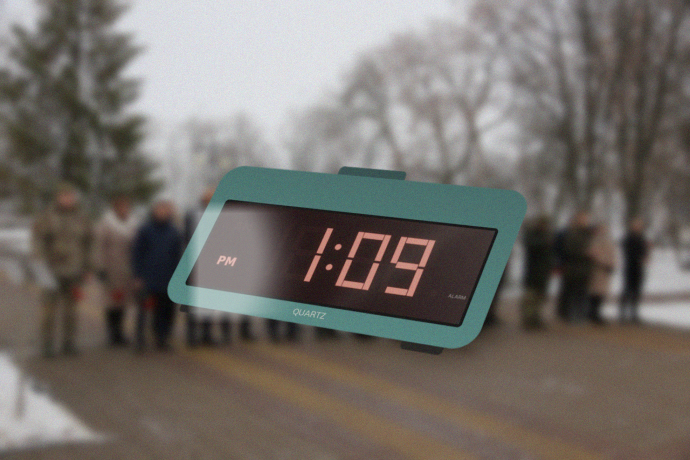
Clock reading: 1h09
